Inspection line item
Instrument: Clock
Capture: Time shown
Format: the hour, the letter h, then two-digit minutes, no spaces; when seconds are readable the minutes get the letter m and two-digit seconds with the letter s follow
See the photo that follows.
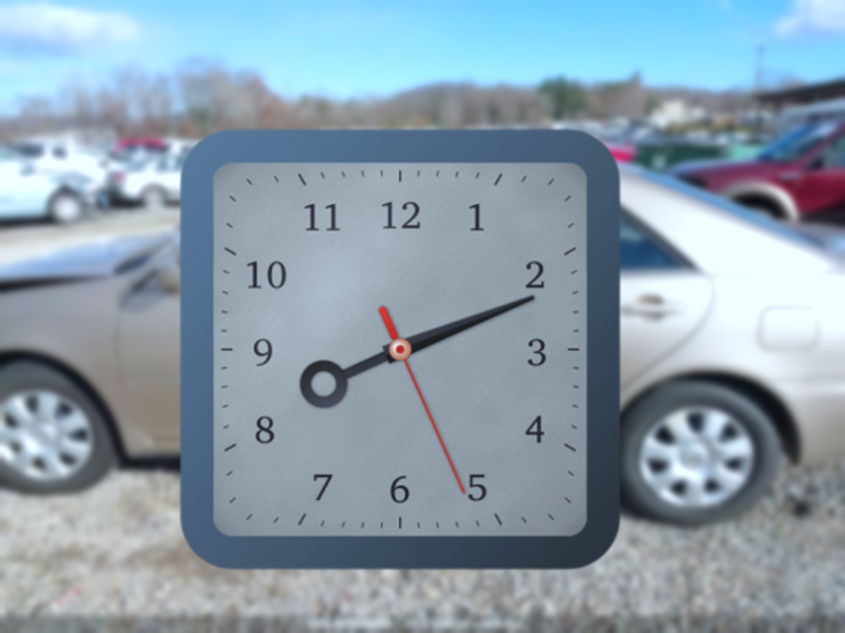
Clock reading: 8h11m26s
